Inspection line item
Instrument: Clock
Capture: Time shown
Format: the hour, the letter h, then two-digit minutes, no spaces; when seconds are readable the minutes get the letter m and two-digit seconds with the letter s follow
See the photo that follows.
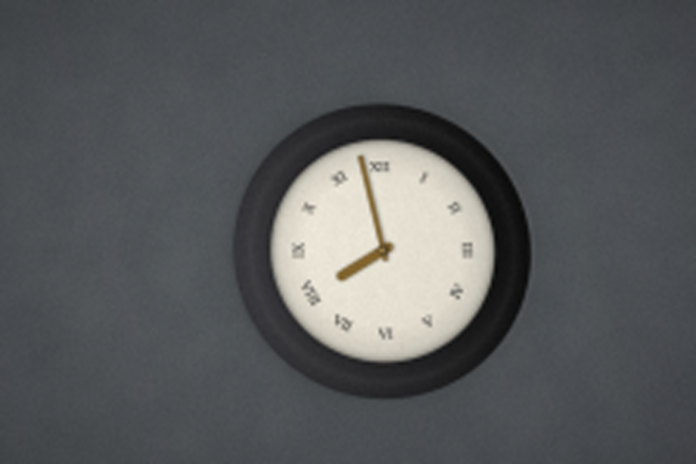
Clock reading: 7h58
